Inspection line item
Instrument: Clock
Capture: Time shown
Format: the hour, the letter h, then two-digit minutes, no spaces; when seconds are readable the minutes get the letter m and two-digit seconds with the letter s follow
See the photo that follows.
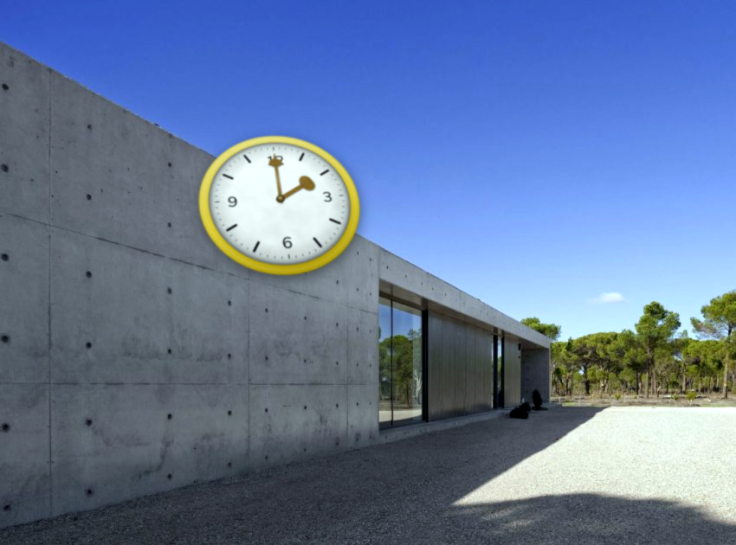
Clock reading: 2h00
